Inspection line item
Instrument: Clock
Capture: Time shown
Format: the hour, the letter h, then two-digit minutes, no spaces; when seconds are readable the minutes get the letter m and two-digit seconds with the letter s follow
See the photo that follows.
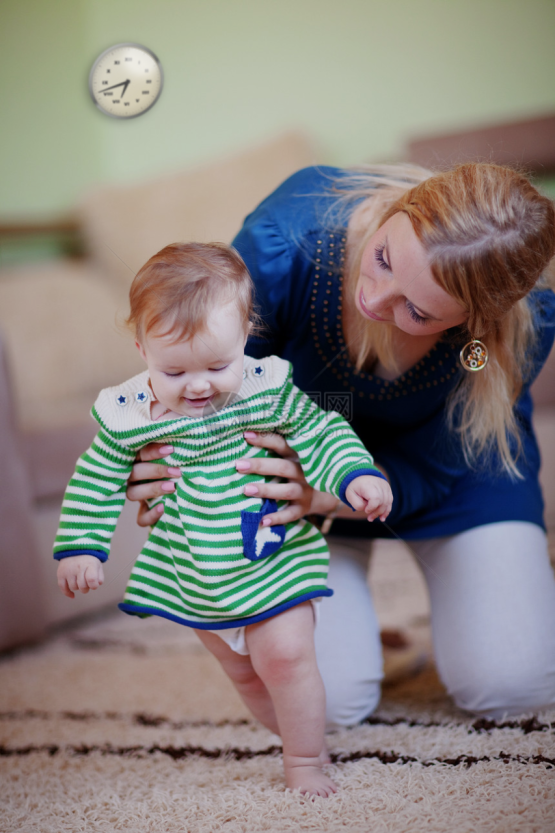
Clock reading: 6h42
